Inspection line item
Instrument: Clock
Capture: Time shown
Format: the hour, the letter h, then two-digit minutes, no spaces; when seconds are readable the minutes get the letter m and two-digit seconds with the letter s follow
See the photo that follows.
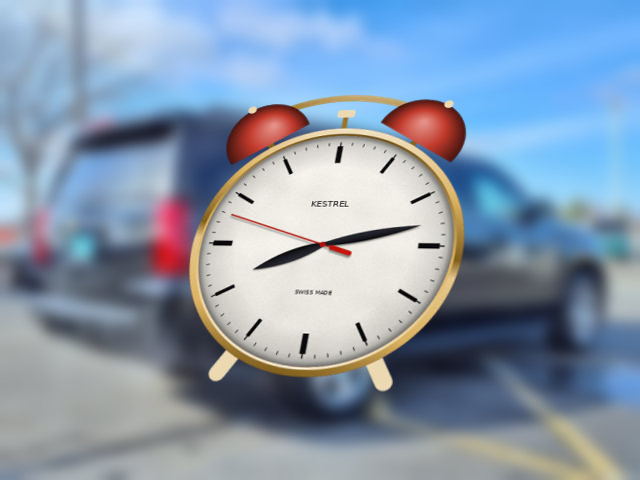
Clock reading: 8h12m48s
